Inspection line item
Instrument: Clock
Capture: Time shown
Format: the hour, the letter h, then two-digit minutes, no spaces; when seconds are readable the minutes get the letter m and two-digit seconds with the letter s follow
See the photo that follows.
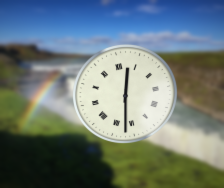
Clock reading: 12h32
